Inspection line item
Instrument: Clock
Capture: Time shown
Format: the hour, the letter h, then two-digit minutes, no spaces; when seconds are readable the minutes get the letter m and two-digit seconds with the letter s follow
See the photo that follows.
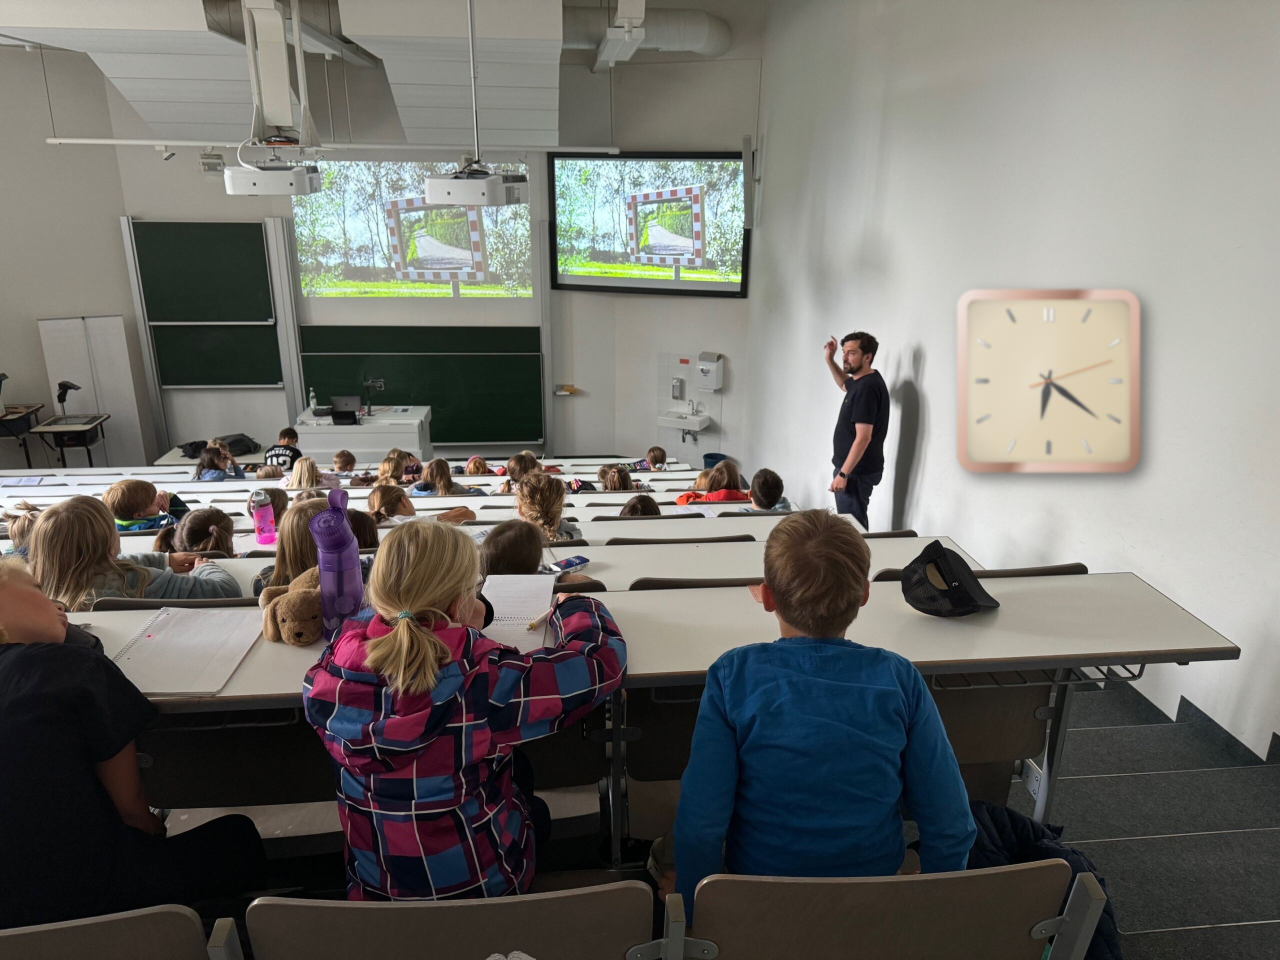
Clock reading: 6h21m12s
